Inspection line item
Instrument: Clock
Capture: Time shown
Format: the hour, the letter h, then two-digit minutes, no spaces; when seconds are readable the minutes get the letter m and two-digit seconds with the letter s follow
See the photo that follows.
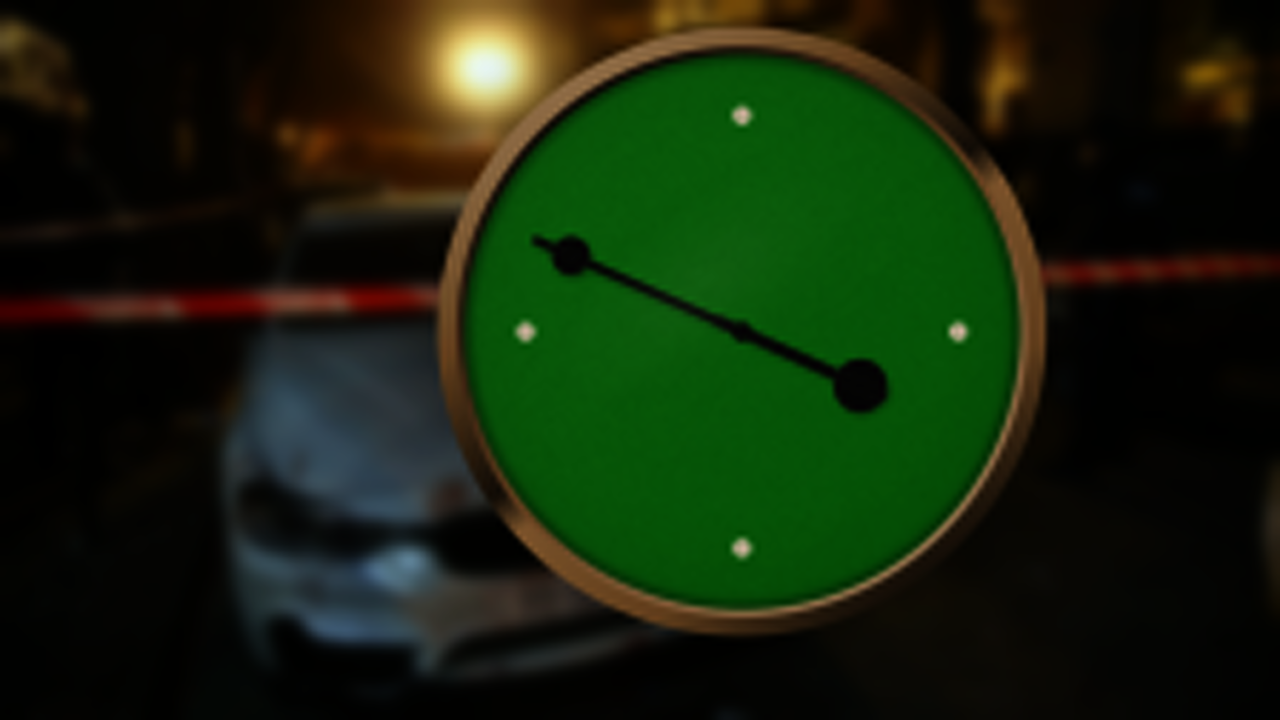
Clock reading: 3h49
